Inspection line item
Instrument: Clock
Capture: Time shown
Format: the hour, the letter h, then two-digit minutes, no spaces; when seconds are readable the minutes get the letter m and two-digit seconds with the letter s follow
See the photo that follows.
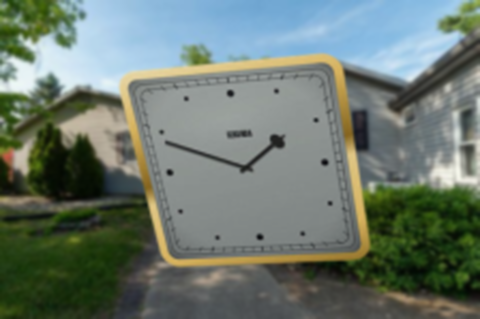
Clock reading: 1h49
